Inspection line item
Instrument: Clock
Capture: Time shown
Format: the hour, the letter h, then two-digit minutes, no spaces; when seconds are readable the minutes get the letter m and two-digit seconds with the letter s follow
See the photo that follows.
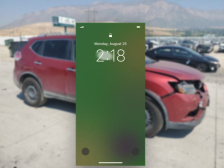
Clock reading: 2h18
